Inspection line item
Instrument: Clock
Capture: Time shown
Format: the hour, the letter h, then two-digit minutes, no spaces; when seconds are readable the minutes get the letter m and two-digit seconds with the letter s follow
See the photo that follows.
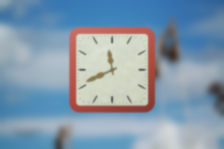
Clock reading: 11h41
